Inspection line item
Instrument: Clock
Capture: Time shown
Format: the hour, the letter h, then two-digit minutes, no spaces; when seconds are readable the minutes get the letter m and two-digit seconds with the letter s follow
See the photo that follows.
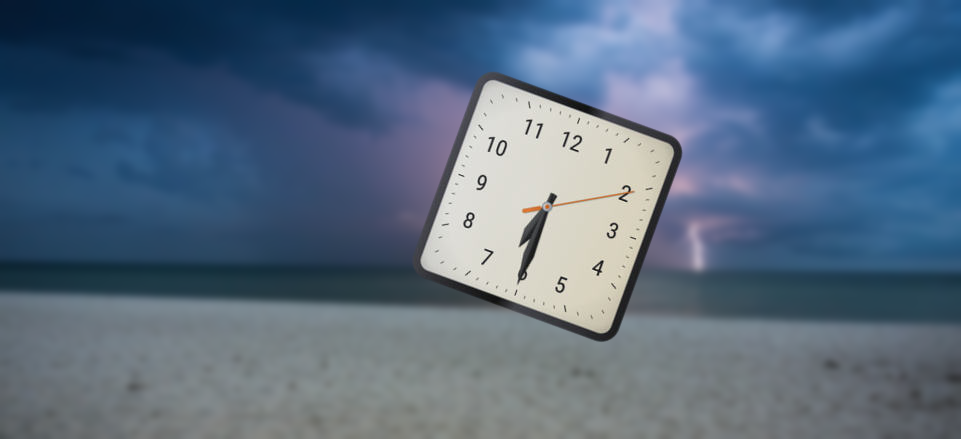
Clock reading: 6h30m10s
